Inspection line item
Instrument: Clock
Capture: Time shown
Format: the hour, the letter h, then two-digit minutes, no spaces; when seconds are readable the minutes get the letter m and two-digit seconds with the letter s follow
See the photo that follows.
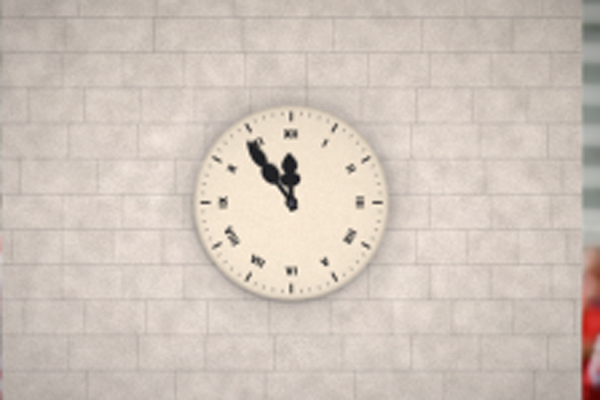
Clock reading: 11h54
